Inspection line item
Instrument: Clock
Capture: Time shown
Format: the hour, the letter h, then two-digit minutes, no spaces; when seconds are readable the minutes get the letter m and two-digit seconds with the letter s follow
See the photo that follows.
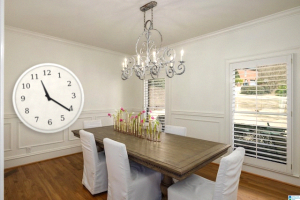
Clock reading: 11h21
